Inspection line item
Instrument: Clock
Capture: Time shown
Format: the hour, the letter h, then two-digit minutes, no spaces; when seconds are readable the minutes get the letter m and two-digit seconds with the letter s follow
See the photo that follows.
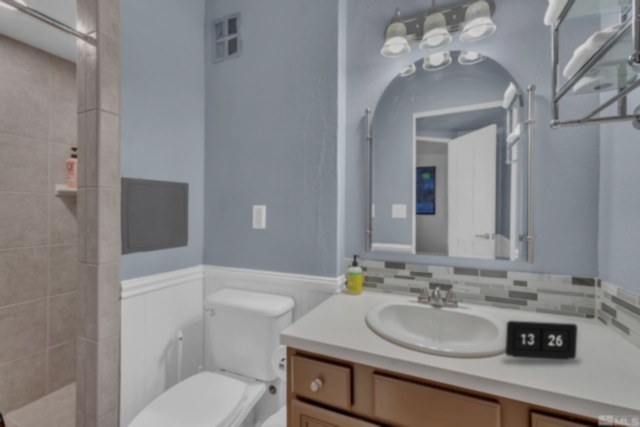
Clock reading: 13h26
